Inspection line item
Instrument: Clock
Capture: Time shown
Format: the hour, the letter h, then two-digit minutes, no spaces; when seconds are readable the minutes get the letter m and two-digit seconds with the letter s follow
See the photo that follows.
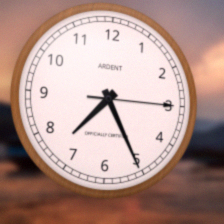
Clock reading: 7h25m15s
